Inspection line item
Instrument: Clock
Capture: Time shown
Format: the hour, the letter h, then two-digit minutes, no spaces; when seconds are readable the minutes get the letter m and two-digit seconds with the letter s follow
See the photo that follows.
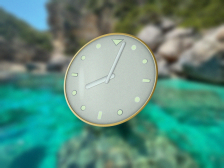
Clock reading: 8h02
